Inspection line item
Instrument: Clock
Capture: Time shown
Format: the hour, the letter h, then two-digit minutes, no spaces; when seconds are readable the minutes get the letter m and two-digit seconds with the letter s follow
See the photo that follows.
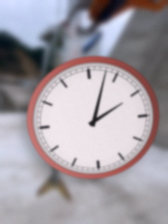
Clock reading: 2h03
